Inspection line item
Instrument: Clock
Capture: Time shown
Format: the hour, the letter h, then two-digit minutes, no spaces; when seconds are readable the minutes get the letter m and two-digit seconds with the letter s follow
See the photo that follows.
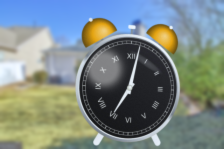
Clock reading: 7h02
